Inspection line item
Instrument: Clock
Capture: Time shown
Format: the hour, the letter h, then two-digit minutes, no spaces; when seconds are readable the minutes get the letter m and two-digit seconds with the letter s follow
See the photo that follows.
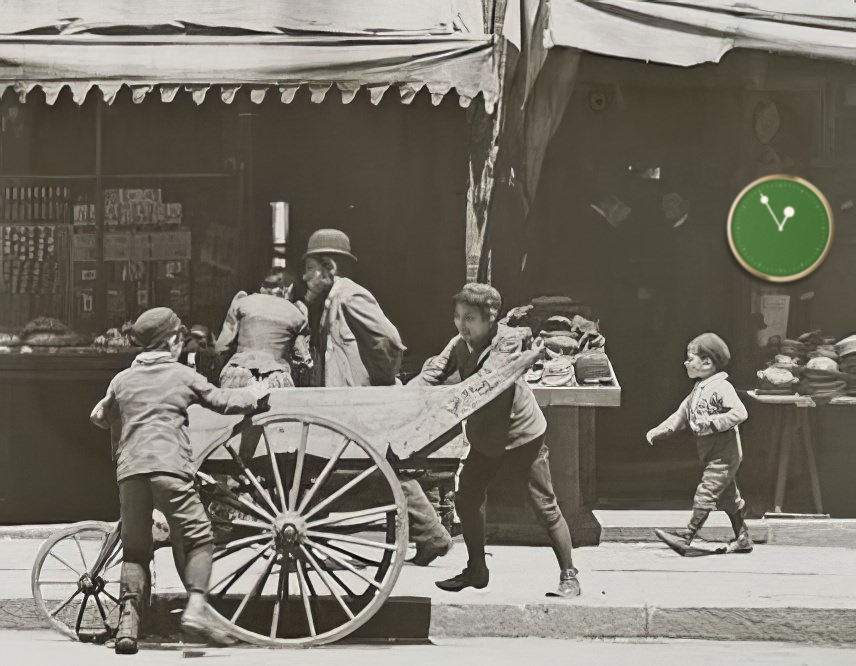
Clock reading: 12h55
